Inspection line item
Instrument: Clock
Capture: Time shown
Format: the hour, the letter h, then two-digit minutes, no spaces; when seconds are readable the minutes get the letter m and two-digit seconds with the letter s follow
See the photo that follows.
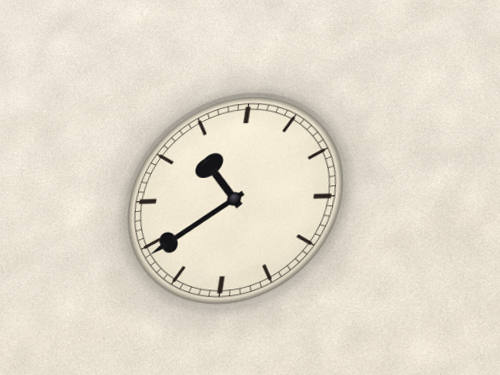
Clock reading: 10h39
